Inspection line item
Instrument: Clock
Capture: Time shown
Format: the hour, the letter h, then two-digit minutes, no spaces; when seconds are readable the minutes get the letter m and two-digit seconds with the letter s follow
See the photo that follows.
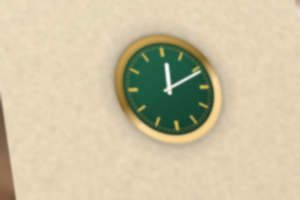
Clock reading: 12h11
